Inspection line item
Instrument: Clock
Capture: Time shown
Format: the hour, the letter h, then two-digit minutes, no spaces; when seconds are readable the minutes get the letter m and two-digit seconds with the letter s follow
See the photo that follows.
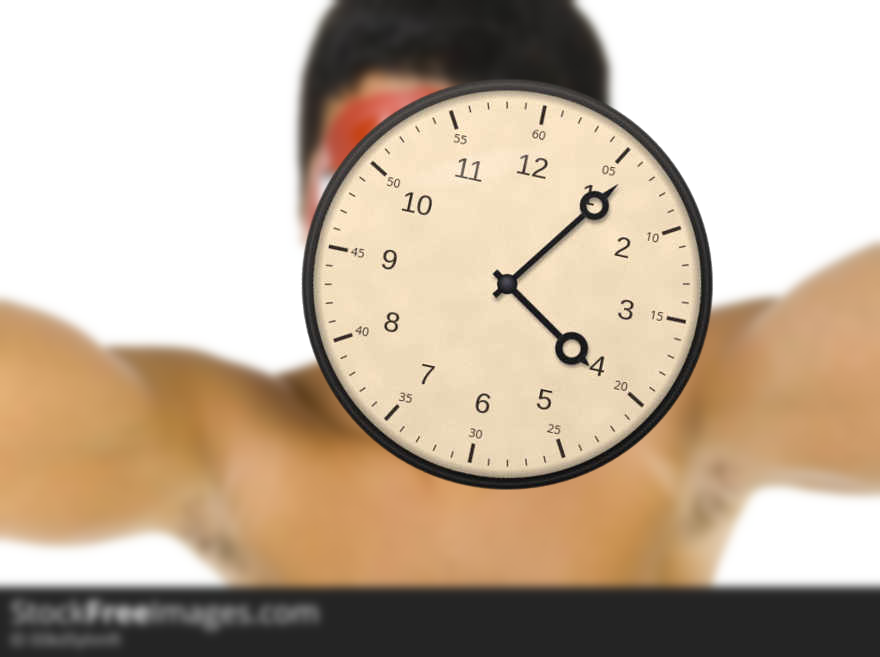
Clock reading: 4h06
